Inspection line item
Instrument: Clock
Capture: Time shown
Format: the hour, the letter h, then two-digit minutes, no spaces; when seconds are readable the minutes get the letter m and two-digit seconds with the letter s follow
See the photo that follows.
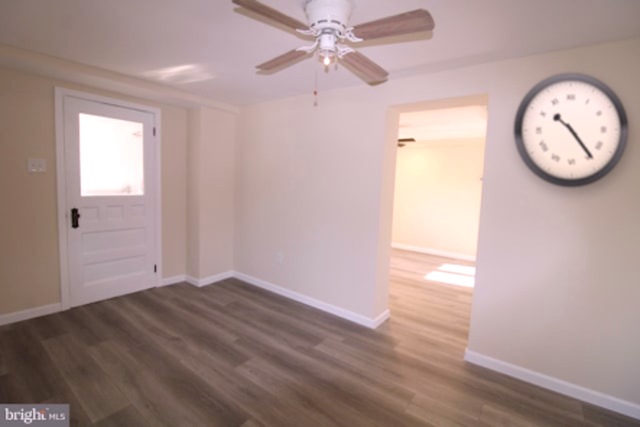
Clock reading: 10h24
